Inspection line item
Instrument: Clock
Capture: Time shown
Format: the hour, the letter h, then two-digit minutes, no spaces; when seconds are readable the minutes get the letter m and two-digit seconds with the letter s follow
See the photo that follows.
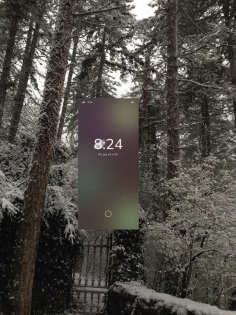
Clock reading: 8h24
